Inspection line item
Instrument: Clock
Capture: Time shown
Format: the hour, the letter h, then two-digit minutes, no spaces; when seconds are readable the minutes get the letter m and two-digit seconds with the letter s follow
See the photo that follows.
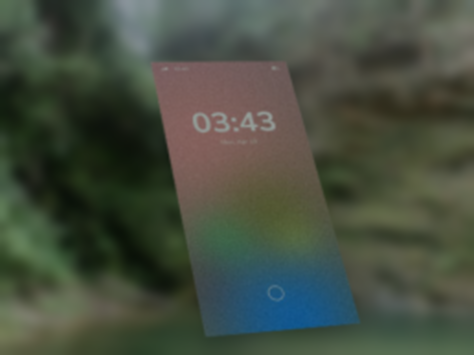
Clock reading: 3h43
